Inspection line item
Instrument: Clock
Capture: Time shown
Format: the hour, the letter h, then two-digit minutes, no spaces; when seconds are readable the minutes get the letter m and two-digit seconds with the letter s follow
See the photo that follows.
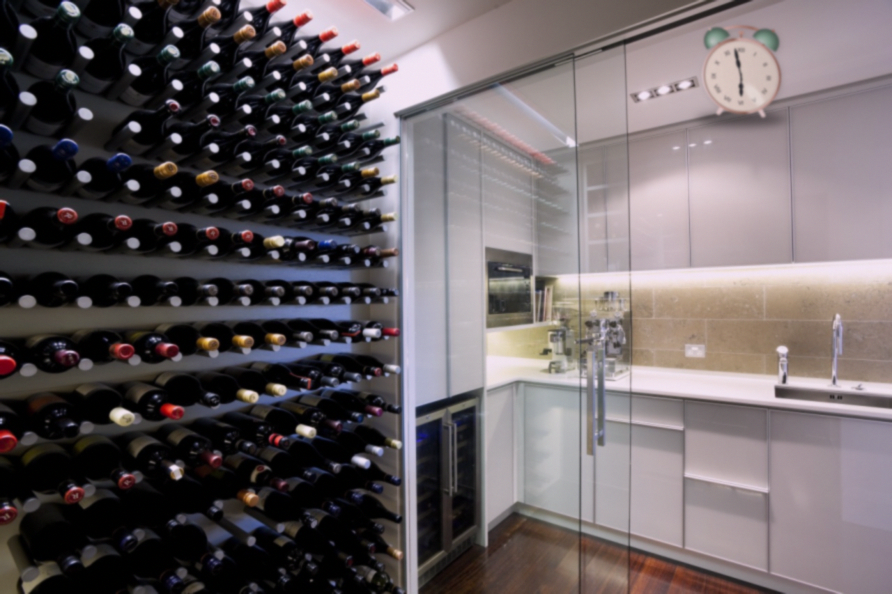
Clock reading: 5h58
